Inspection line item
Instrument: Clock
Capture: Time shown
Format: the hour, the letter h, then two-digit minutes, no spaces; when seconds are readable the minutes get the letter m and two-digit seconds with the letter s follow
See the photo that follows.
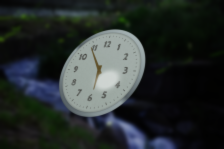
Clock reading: 5h54
